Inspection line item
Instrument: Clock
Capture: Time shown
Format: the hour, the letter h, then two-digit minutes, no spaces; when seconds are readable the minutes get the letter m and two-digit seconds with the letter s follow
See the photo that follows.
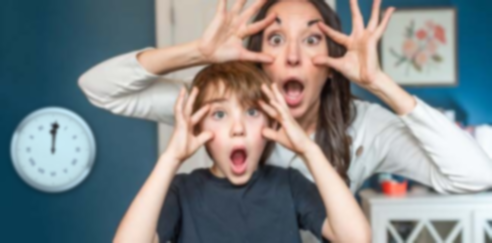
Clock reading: 12h01
